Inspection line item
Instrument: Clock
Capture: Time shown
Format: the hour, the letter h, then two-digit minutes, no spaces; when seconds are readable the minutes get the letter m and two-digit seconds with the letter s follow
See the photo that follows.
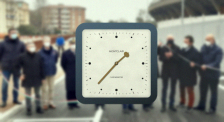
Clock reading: 1h37
